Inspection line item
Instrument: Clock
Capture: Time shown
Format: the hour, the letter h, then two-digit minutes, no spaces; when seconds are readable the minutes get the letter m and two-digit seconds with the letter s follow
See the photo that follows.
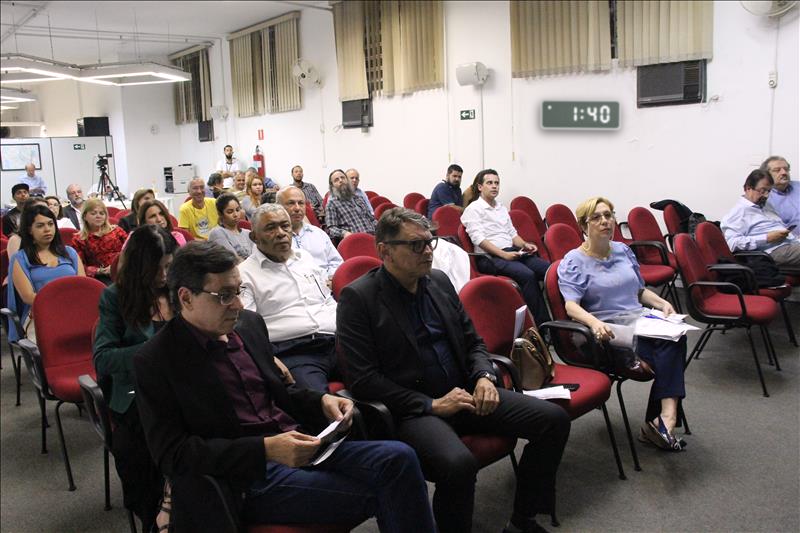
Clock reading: 1h40
